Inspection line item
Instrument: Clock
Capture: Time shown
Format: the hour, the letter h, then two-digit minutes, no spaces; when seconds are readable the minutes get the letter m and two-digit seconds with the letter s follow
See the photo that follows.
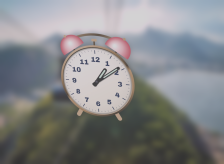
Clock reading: 1h09
